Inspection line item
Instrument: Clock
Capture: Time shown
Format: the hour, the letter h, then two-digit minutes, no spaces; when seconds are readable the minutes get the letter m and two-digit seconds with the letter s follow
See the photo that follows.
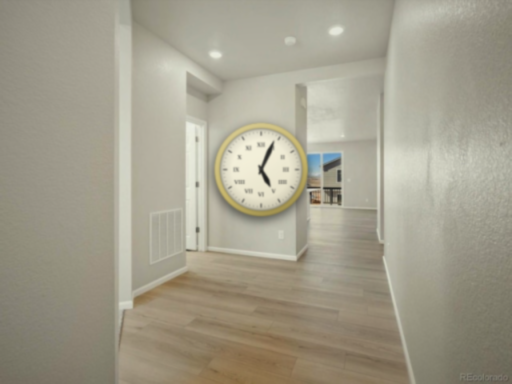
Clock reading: 5h04
